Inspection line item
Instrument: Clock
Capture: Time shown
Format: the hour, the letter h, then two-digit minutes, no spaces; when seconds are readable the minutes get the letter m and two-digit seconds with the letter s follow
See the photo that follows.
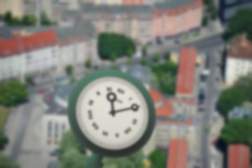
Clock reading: 11h09
